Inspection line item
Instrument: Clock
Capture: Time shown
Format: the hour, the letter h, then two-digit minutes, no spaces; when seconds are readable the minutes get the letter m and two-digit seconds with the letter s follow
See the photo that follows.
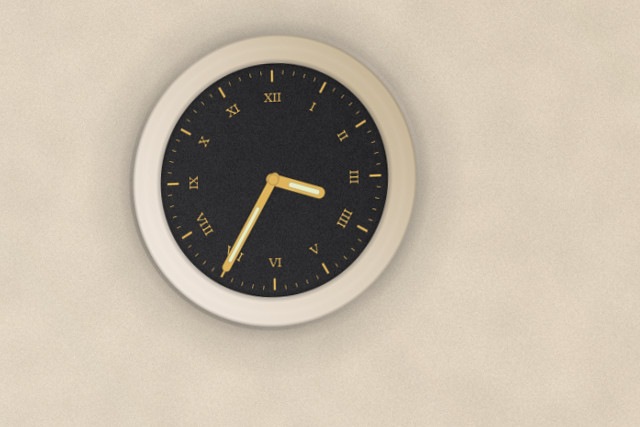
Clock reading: 3h35
